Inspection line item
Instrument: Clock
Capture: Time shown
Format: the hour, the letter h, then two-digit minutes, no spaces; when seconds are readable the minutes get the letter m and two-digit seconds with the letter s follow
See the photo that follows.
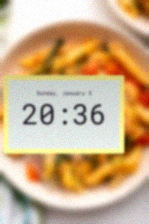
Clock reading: 20h36
